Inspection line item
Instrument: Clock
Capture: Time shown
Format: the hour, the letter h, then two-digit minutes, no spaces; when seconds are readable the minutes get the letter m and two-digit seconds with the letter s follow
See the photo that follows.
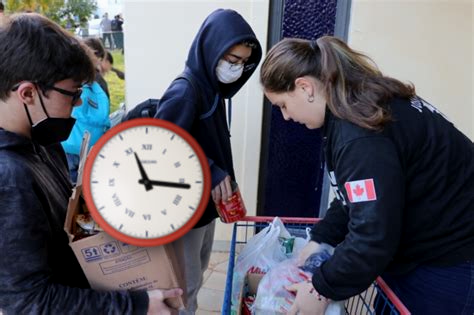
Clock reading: 11h16
